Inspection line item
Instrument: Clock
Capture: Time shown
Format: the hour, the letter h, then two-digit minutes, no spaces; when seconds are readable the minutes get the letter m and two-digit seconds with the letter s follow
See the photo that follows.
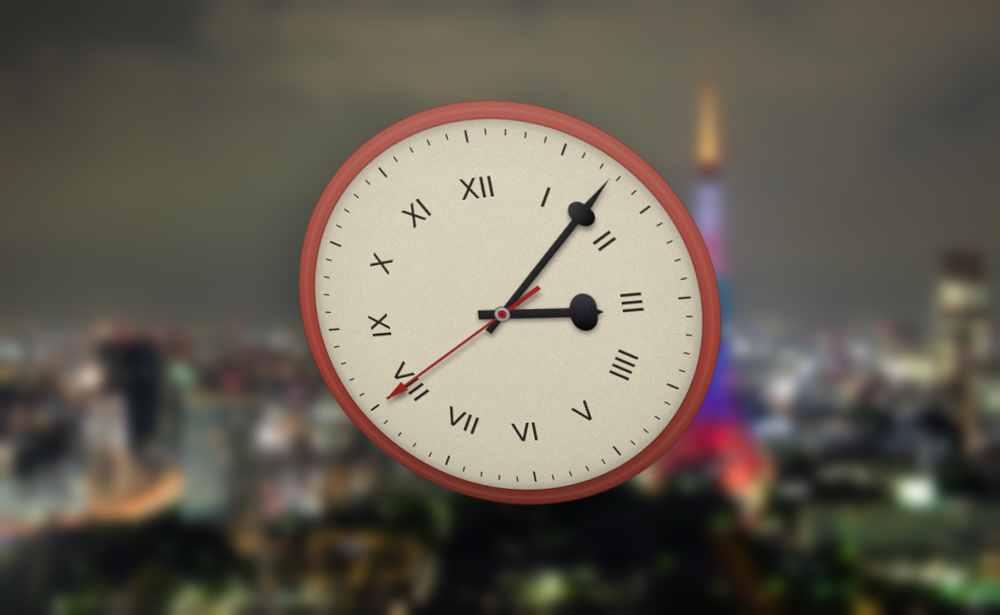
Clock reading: 3h07m40s
